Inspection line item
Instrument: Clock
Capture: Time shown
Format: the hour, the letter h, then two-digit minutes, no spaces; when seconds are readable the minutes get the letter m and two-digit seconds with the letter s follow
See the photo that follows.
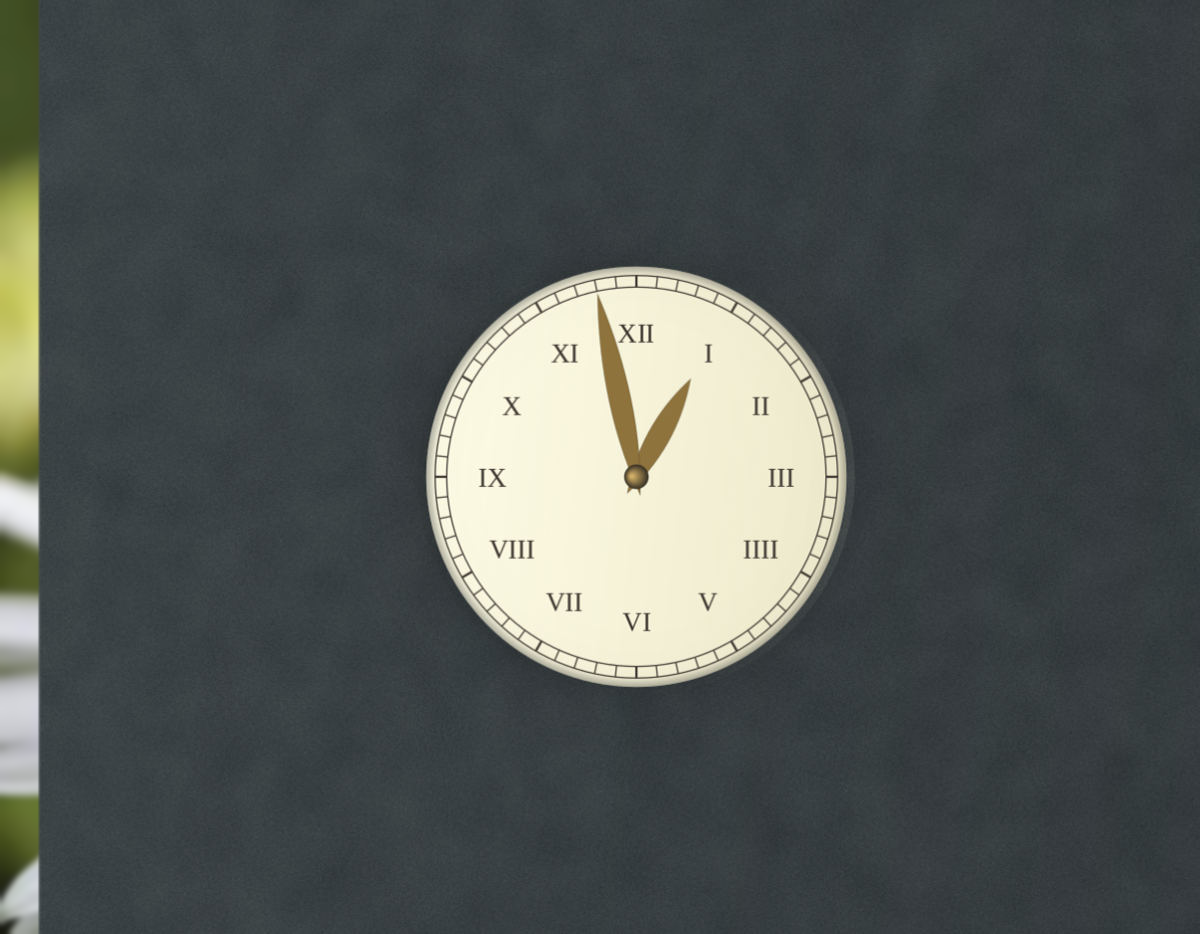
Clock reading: 12h58
